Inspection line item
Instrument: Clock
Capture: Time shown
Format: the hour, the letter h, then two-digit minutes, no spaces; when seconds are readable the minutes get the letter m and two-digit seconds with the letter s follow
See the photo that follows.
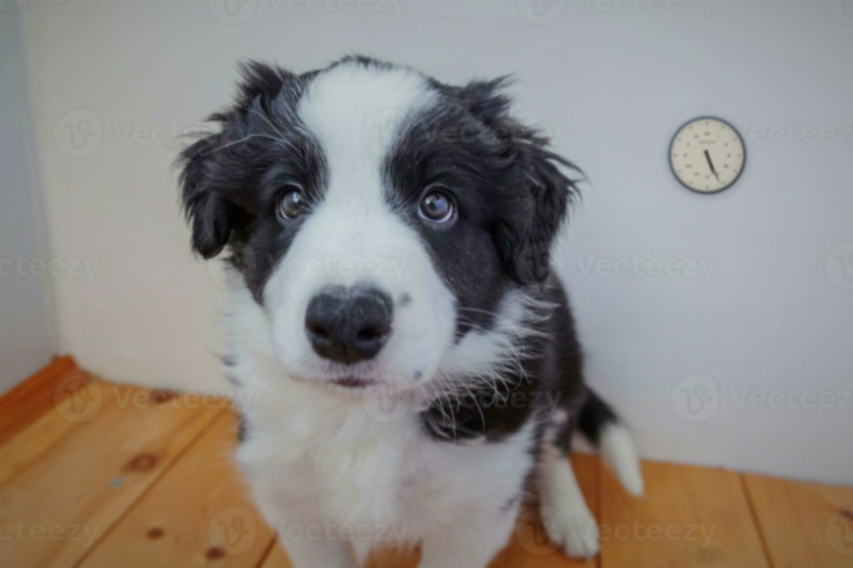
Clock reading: 5h26
